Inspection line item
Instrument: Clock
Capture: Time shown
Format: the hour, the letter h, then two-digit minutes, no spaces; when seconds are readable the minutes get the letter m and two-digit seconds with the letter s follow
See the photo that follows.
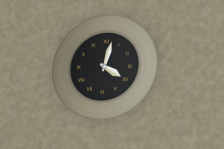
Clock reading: 4h02
